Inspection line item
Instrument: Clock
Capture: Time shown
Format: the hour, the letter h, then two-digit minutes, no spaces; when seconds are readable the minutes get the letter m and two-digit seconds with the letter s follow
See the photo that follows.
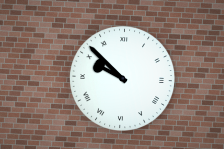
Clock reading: 9h52
